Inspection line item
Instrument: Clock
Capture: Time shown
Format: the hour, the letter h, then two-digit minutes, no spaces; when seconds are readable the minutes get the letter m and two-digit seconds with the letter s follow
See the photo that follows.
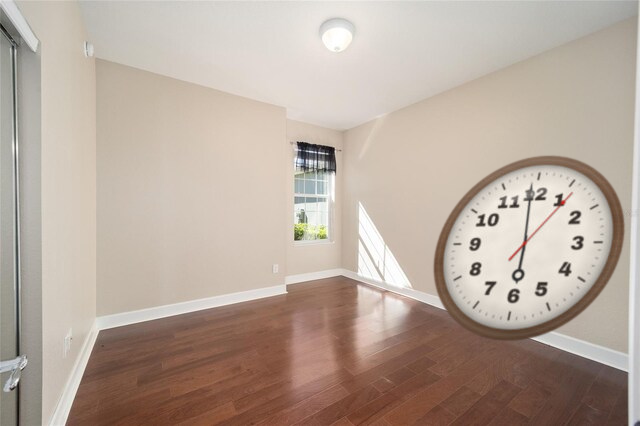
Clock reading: 5h59m06s
